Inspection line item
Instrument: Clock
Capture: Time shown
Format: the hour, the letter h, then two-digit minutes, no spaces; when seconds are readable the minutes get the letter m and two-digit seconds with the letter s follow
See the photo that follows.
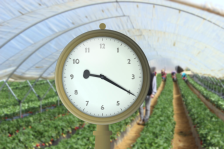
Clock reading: 9h20
